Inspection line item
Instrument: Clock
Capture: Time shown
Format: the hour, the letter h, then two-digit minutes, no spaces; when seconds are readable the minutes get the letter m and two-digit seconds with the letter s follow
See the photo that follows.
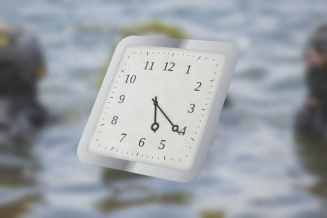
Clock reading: 5h21
